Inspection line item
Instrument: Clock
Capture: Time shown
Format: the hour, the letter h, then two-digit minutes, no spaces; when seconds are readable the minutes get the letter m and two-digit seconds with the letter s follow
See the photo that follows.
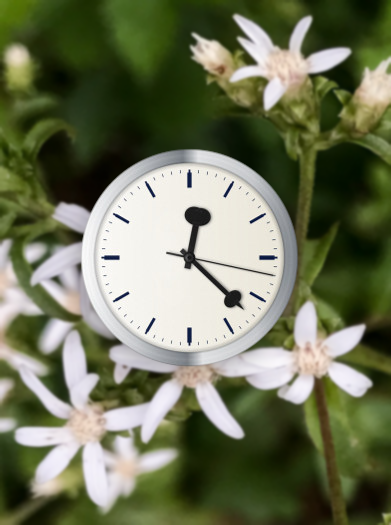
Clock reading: 12h22m17s
